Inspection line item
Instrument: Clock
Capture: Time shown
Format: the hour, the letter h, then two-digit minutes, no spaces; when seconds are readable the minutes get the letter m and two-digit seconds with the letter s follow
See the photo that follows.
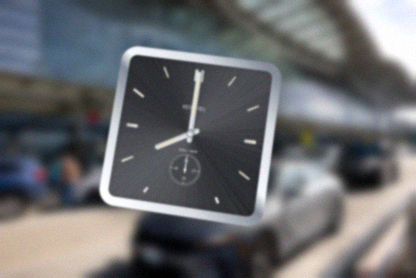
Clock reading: 8h00
